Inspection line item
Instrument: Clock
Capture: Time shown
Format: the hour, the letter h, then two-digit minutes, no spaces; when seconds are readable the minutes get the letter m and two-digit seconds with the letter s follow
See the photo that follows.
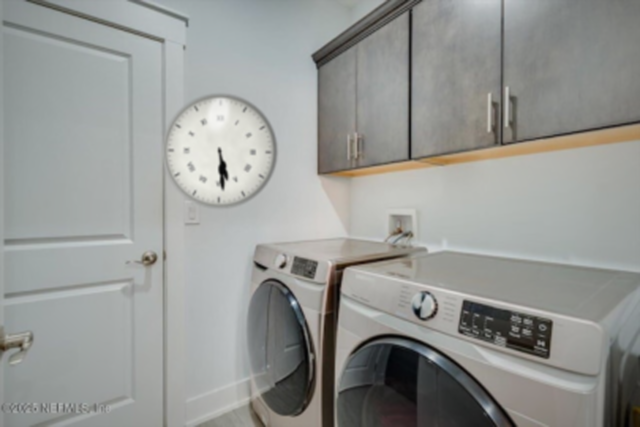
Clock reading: 5h29
